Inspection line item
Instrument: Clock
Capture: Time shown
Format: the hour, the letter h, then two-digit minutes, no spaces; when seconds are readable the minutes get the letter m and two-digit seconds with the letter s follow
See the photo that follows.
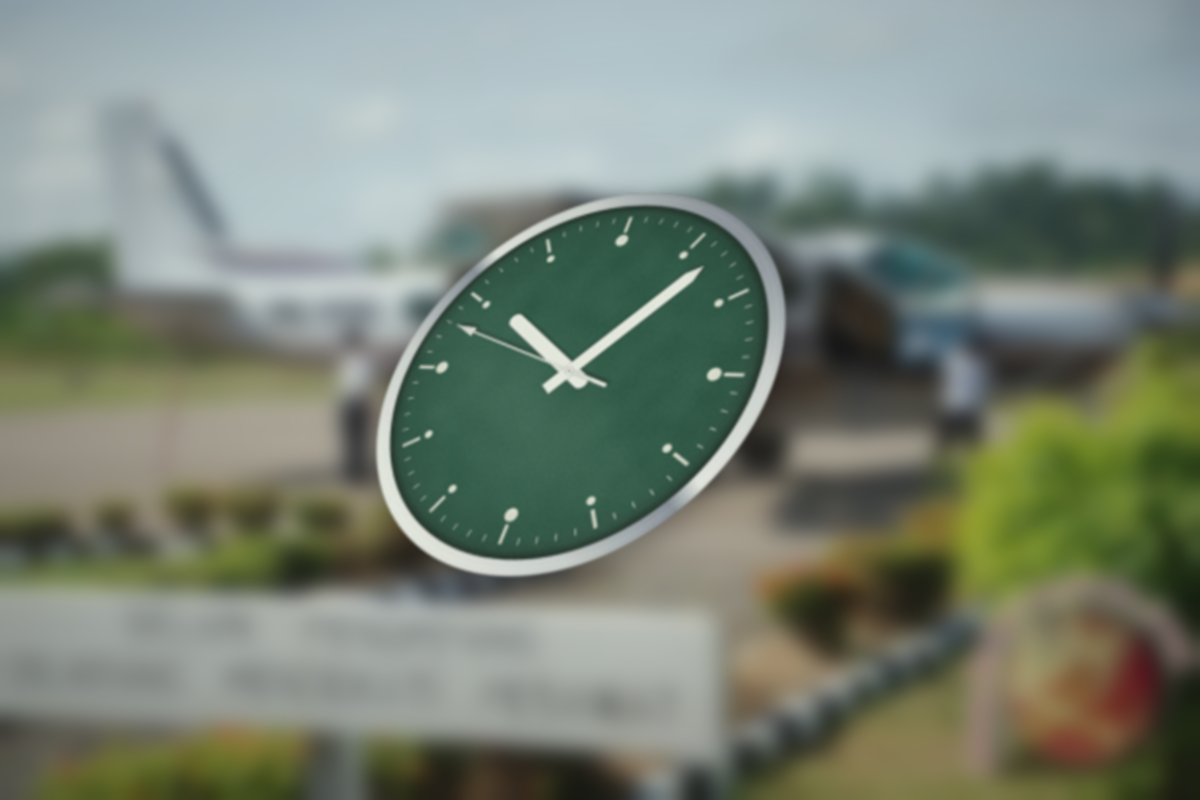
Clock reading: 10h06m48s
